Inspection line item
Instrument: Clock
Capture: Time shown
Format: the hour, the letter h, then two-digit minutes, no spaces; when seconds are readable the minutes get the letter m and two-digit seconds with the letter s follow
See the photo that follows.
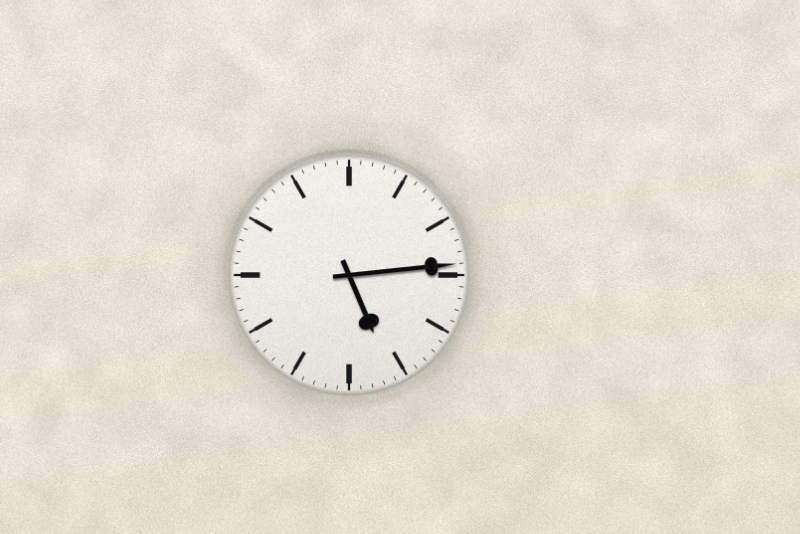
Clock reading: 5h14
